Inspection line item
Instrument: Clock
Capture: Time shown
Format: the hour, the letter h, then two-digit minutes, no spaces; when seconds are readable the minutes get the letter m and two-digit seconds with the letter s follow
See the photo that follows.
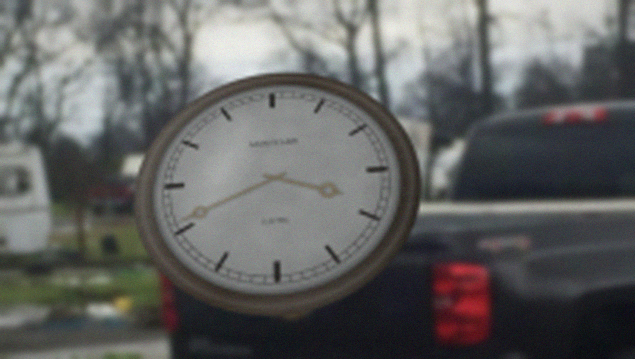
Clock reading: 3h41
